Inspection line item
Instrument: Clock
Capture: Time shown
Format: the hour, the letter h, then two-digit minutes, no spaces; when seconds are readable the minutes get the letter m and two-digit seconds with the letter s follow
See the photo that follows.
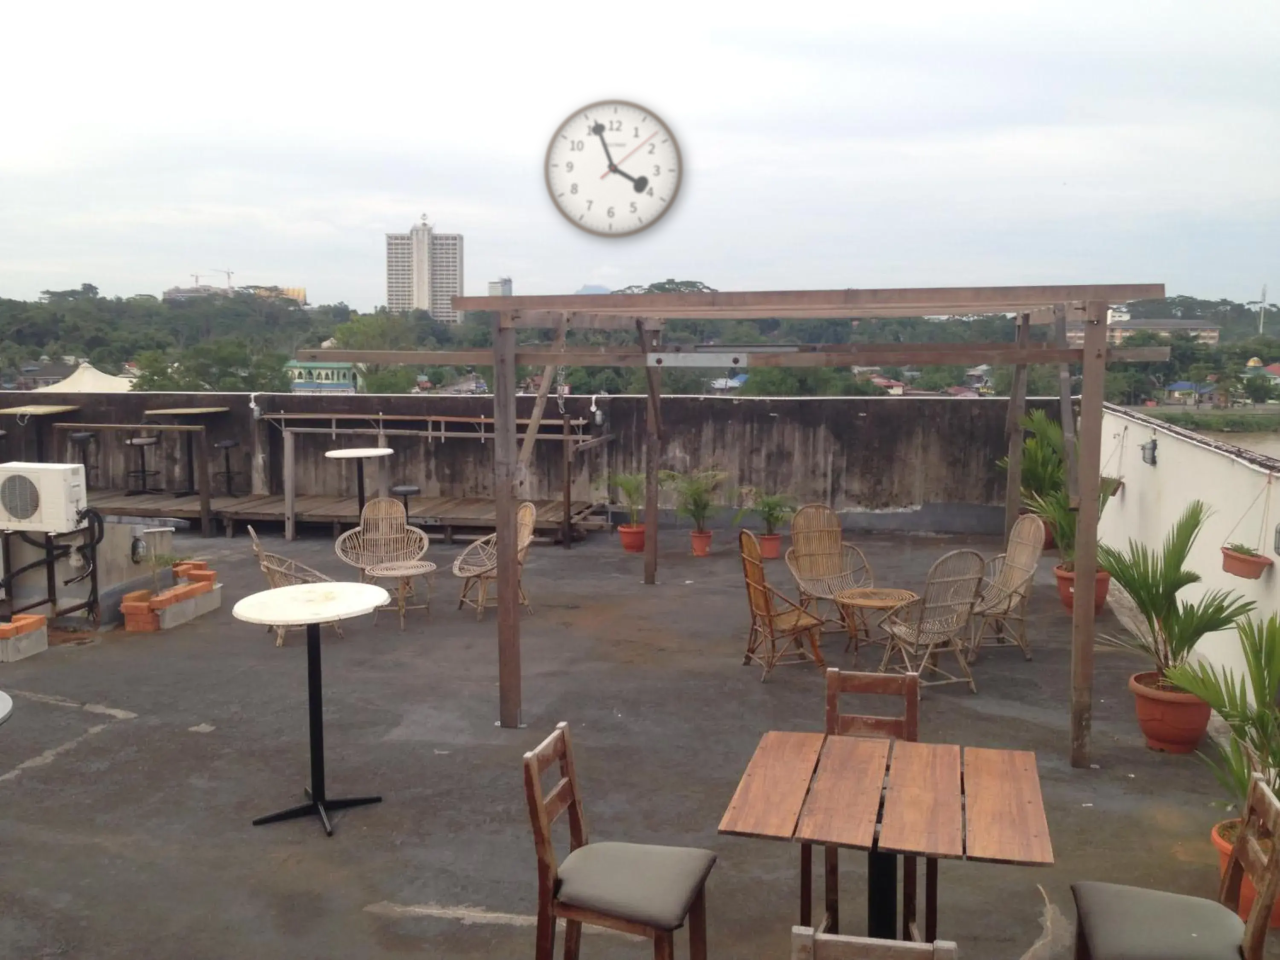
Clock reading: 3h56m08s
